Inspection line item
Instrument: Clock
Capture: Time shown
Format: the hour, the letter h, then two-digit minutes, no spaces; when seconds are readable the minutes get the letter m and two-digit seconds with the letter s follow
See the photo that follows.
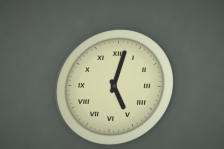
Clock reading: 5h02
